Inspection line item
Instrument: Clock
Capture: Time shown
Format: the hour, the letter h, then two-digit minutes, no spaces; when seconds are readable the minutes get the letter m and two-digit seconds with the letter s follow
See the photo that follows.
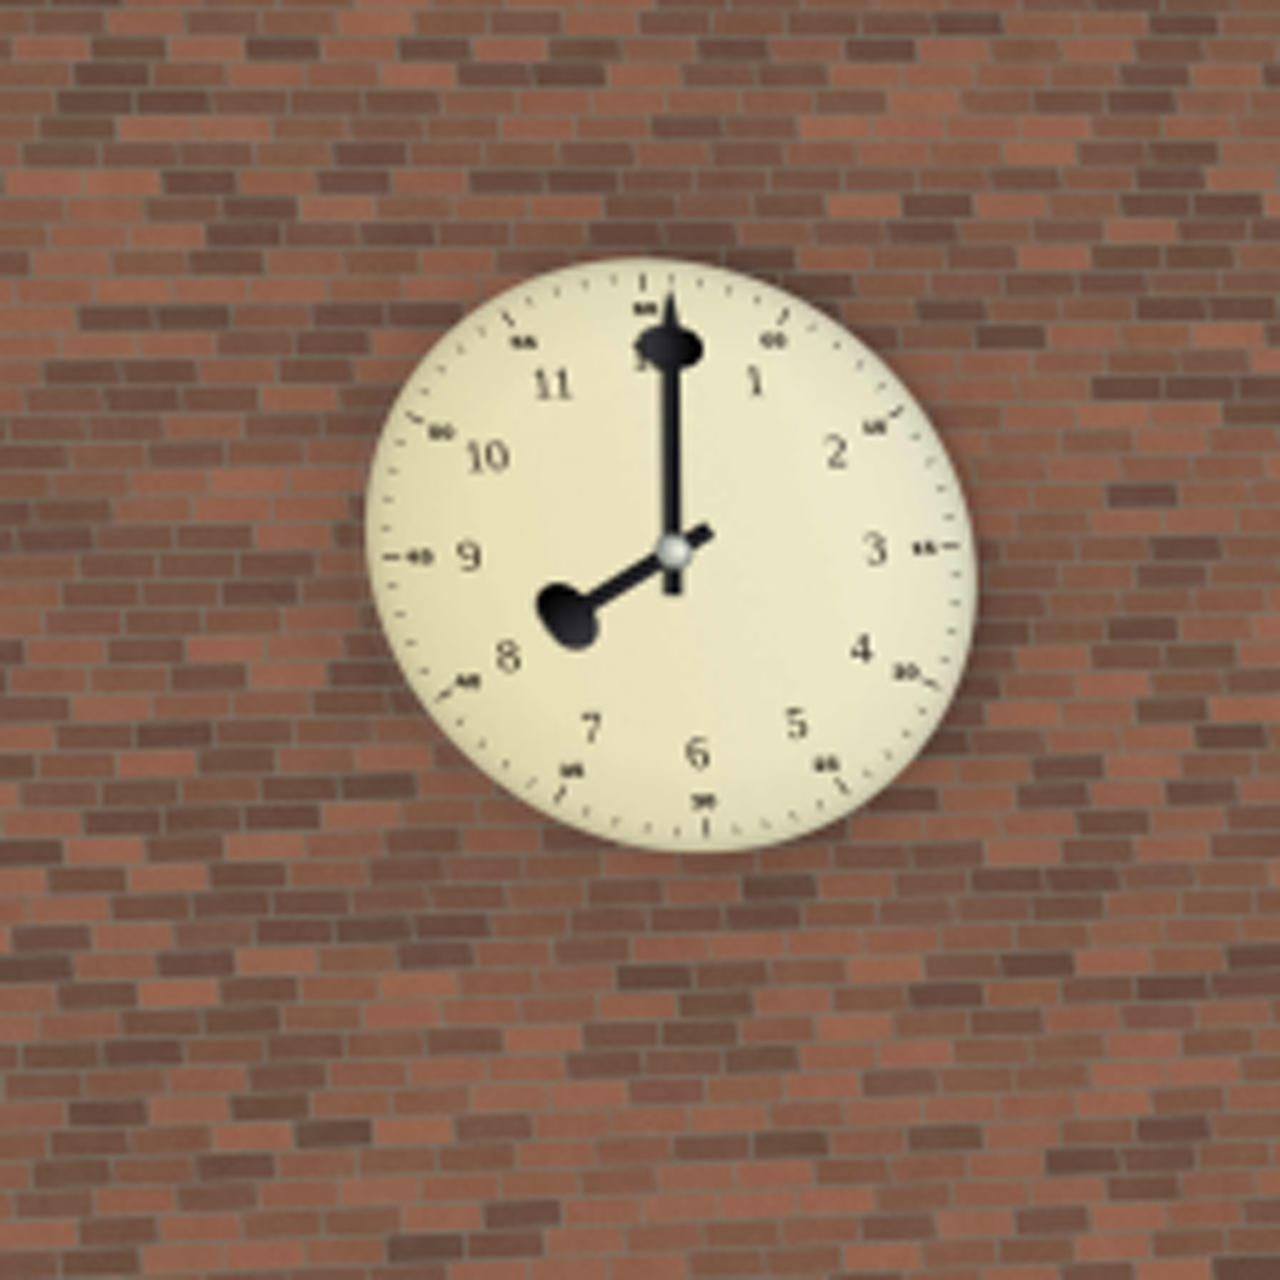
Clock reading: 8h01
